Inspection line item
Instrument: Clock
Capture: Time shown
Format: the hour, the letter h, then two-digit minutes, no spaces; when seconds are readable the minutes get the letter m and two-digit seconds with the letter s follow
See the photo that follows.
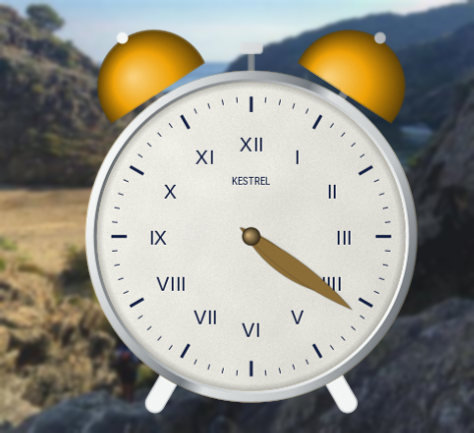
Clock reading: 4h21
